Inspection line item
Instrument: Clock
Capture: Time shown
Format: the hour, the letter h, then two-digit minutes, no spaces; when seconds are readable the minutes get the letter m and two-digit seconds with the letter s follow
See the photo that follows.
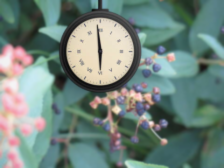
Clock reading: 5h59
